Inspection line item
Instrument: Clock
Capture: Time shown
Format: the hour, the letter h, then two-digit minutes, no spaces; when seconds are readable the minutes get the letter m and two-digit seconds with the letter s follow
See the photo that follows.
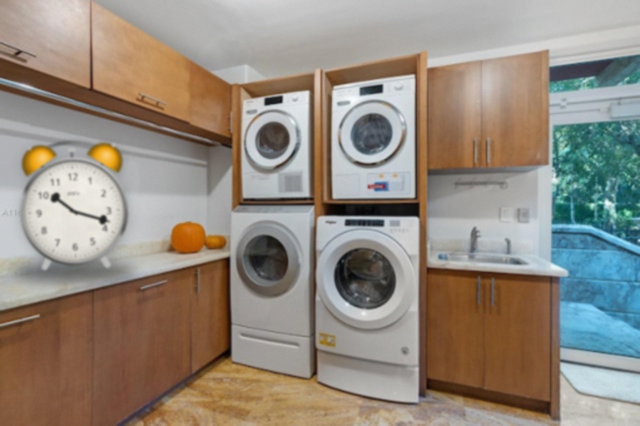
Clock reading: 10h18
